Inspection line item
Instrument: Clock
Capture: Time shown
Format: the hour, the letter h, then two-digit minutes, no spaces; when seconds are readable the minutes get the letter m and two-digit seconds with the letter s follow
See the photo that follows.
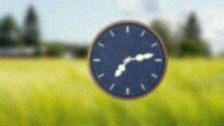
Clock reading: 7h13
